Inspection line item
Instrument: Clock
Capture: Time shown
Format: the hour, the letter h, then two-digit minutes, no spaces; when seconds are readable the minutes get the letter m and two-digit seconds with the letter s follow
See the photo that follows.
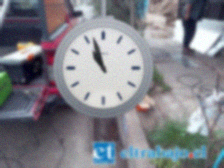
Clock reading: 10h57
